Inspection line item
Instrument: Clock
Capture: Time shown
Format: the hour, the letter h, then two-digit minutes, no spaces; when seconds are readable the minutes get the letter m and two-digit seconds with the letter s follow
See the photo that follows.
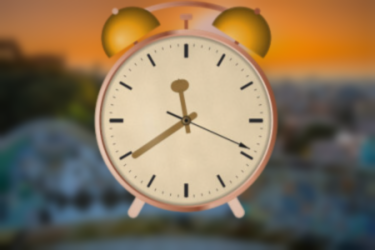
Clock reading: 11h39m19s
